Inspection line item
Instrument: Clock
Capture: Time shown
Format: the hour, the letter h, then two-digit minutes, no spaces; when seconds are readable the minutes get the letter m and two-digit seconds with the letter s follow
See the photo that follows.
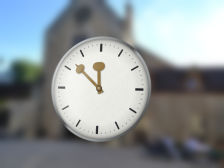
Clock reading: 11h52
